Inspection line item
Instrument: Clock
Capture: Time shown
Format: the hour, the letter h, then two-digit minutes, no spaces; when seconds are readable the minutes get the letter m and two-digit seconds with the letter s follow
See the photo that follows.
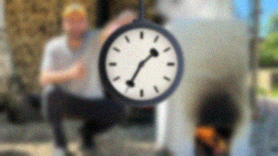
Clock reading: 1h35
